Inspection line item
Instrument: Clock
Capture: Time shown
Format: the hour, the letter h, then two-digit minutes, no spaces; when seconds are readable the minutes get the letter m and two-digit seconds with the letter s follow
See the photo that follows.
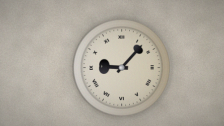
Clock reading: 9h07
